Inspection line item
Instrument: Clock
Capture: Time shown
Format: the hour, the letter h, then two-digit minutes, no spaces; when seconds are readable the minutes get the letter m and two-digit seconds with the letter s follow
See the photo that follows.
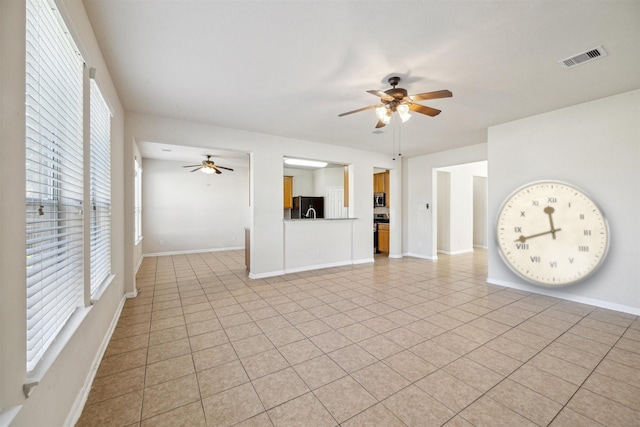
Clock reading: 11h42
